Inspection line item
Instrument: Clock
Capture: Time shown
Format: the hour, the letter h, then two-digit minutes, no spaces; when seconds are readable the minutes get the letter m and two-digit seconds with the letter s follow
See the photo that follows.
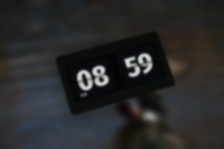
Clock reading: 8h59
